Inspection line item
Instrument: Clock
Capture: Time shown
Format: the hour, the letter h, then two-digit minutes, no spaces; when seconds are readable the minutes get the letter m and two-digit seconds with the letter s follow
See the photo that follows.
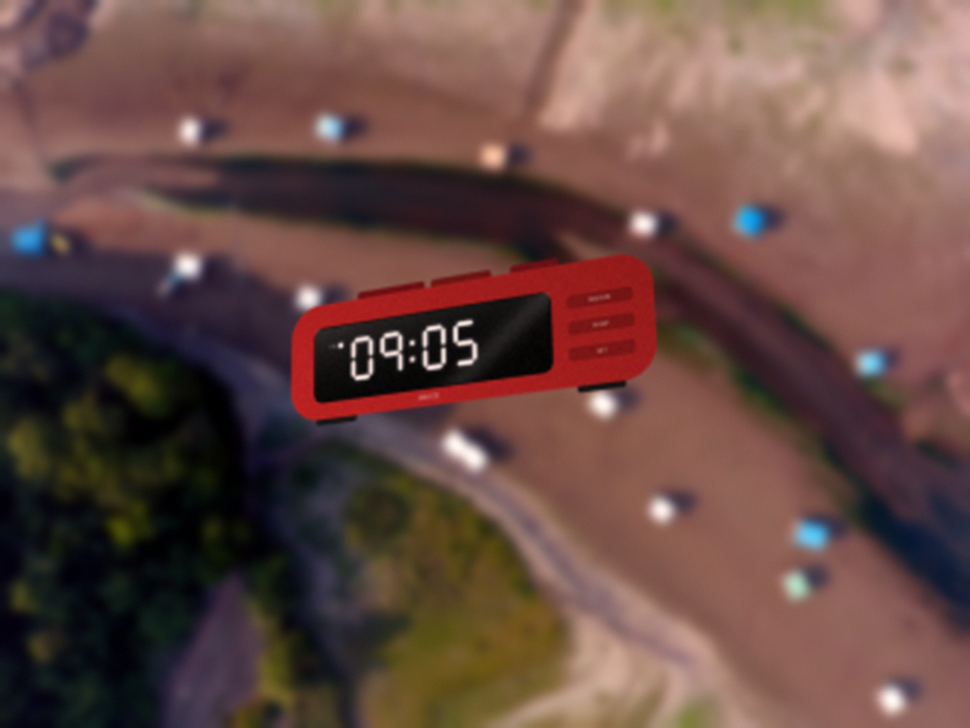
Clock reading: 9h05
